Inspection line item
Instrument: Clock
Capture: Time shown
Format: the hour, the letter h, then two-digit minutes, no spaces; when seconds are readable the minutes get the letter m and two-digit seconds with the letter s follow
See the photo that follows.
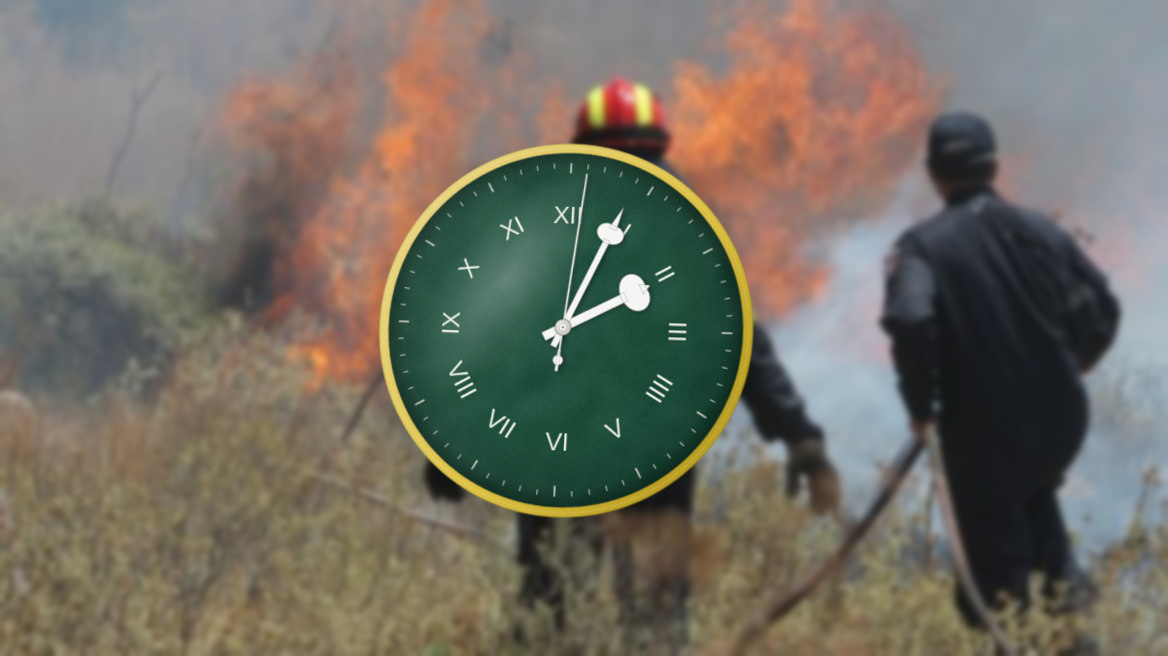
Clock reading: 2h04m01s
